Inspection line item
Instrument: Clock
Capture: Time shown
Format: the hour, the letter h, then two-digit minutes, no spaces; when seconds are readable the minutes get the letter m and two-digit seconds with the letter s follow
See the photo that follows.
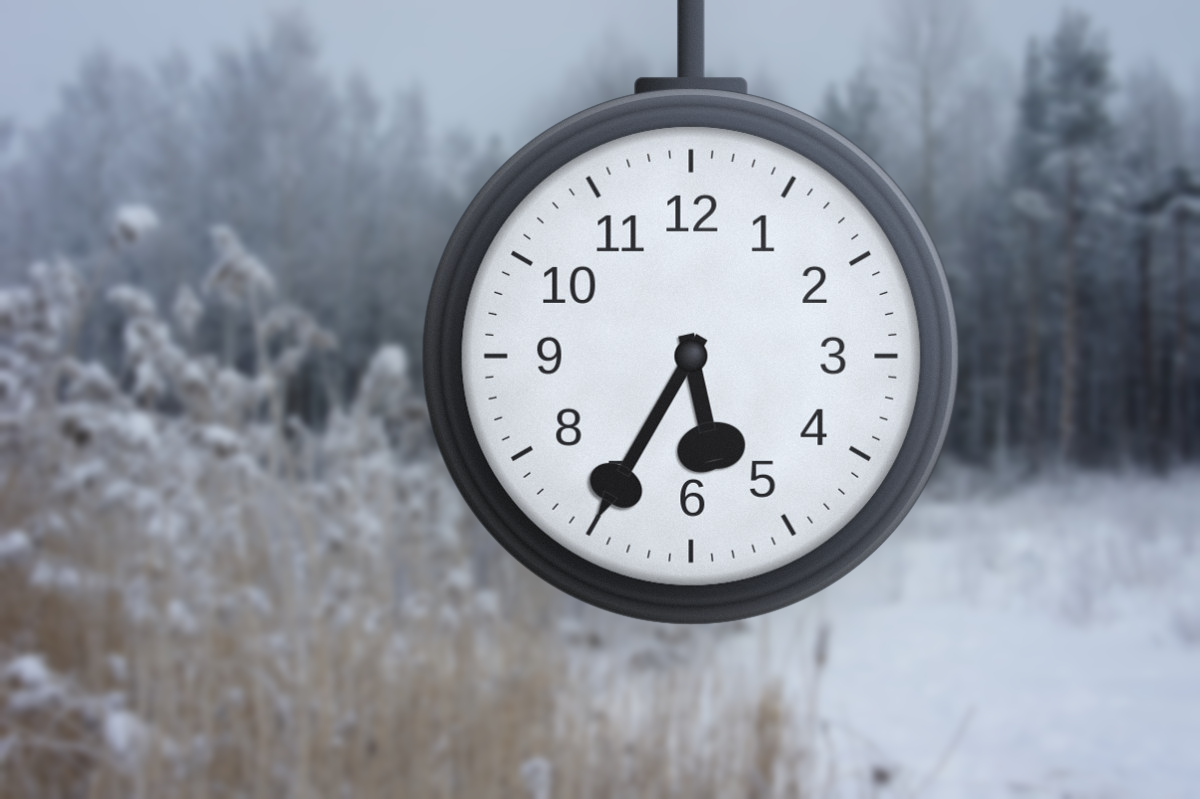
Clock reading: 5h35
